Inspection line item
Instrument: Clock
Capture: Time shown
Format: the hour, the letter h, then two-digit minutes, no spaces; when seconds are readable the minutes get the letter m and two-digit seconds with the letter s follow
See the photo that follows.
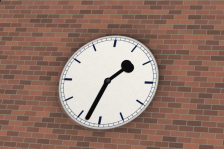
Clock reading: 1h33
